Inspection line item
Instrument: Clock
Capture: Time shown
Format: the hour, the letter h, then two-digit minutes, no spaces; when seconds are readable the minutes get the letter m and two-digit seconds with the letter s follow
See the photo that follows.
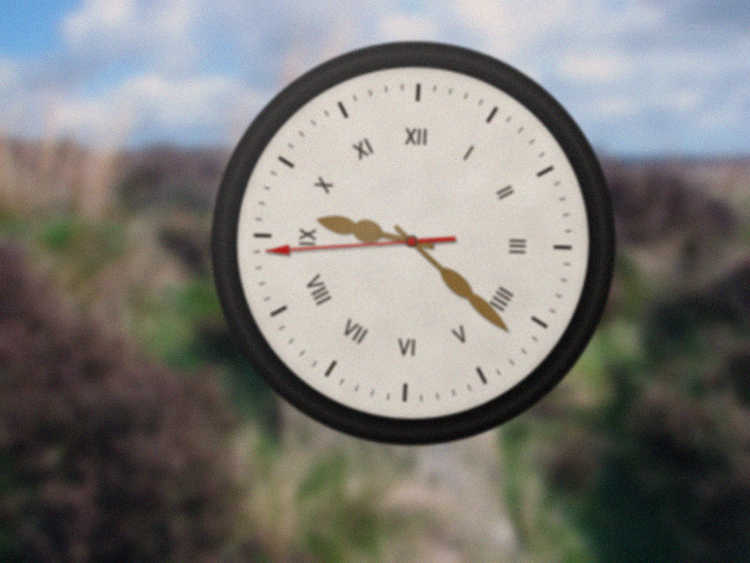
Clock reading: 9h21m44s
